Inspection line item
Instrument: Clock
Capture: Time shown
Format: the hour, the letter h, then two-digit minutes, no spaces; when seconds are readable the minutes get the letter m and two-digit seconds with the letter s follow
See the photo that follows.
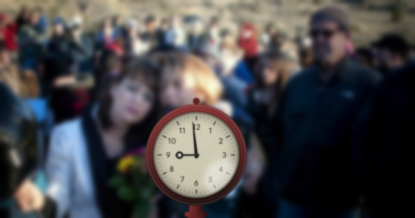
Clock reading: 8h59
